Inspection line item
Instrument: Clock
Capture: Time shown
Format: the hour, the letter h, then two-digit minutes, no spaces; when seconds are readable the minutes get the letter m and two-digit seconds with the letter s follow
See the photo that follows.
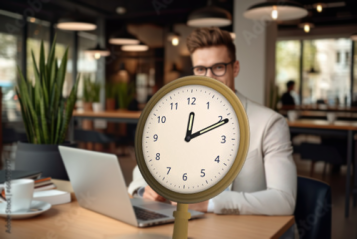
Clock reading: 12h11
